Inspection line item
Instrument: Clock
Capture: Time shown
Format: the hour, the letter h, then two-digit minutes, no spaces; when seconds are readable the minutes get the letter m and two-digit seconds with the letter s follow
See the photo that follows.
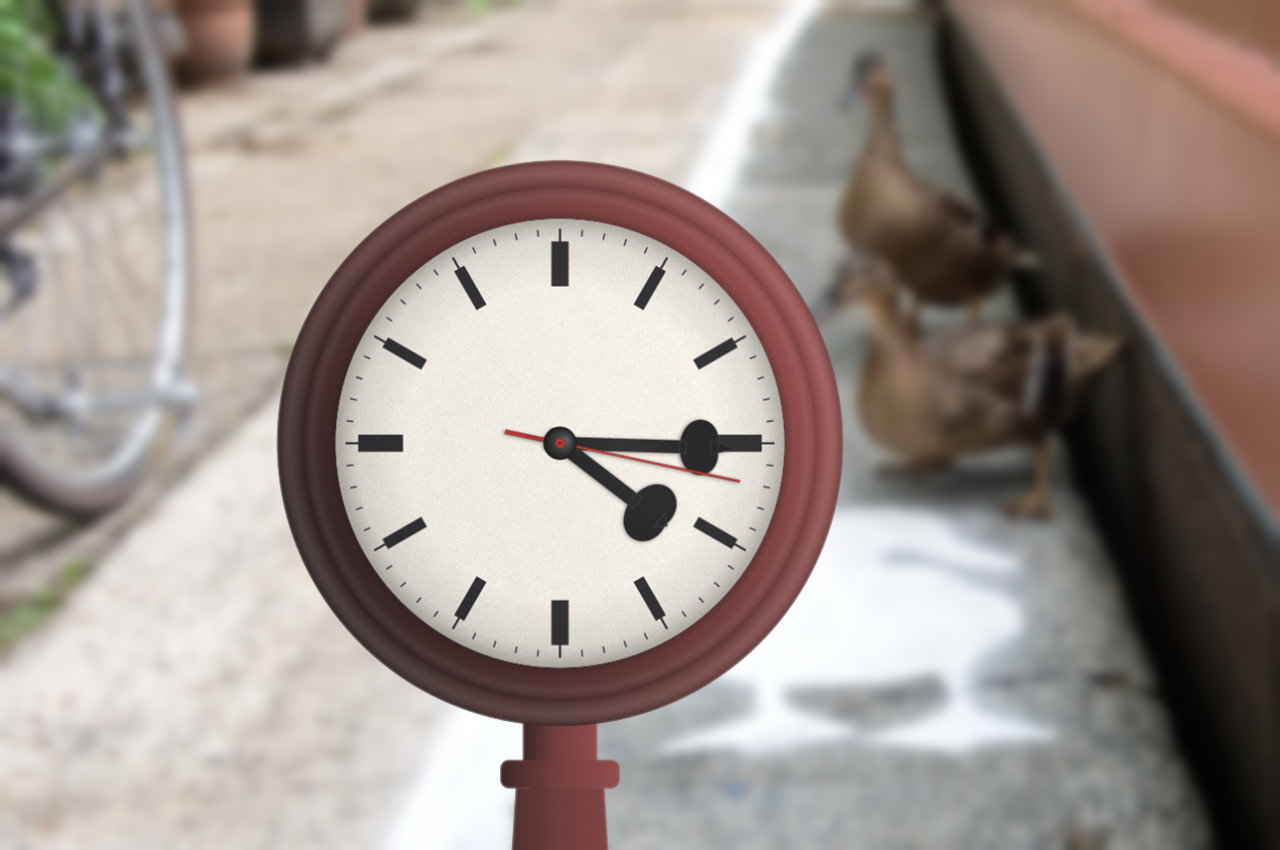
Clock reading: 4h15m17s
